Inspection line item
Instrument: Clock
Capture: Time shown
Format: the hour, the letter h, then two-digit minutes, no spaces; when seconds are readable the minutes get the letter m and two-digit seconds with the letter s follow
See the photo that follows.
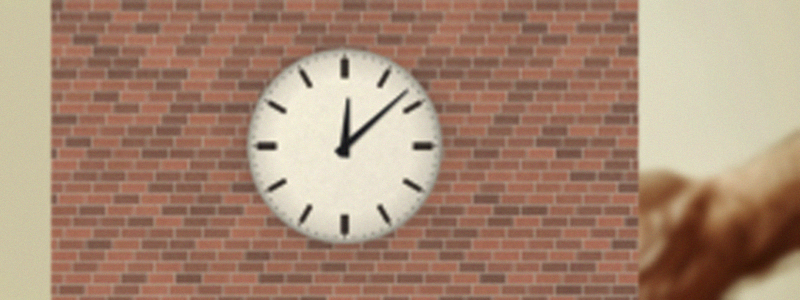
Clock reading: 12h08
